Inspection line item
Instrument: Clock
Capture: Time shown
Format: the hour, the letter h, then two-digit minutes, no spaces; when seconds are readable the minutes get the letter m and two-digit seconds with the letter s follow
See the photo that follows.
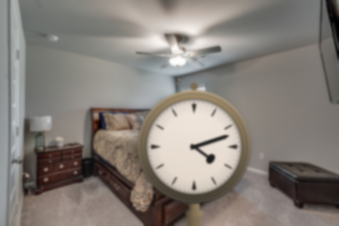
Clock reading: 4h12
